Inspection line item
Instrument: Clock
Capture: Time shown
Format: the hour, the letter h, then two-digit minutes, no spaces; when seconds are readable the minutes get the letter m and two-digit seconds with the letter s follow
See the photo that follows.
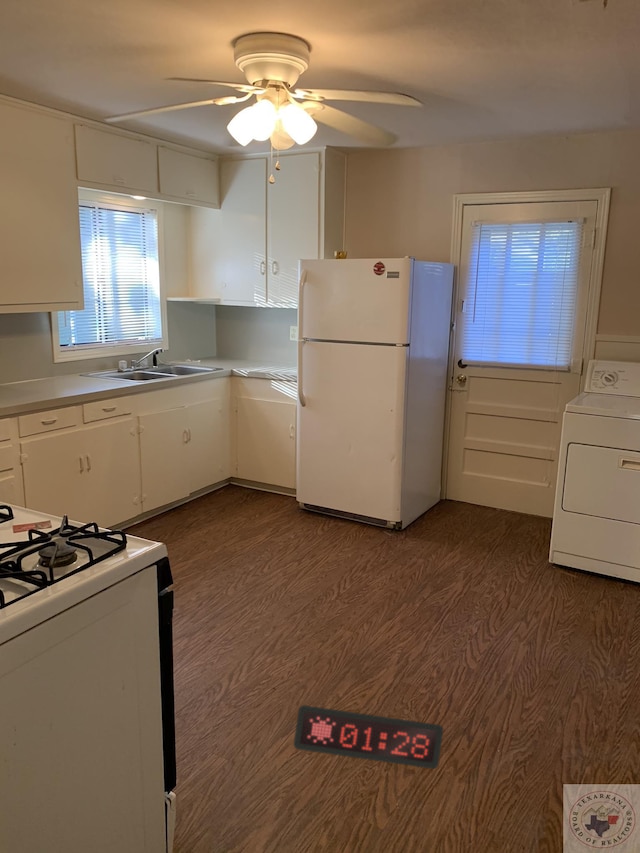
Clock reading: 1h28
